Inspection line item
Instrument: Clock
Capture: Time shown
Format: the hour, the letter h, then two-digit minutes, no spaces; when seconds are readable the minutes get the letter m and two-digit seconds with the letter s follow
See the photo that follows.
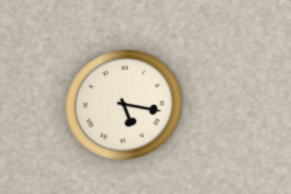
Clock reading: 5h17
